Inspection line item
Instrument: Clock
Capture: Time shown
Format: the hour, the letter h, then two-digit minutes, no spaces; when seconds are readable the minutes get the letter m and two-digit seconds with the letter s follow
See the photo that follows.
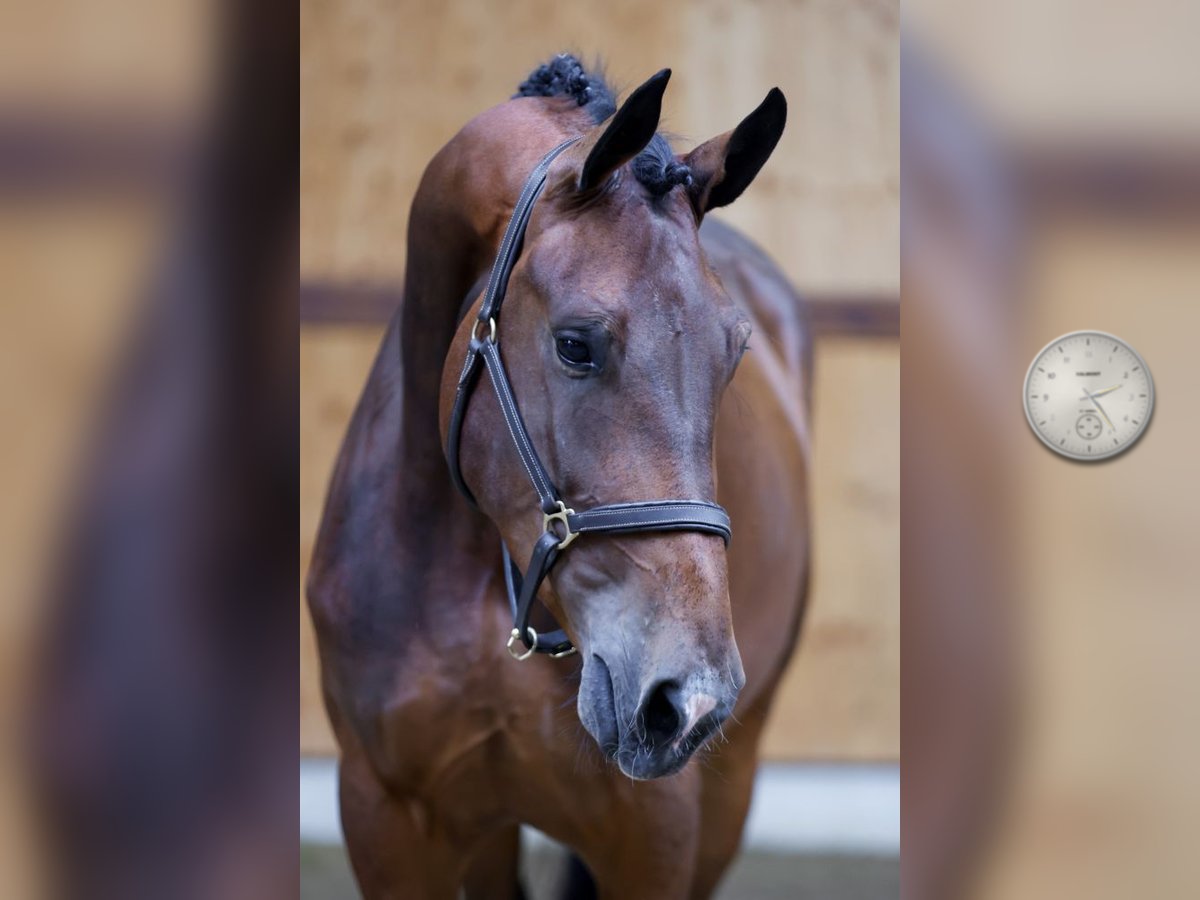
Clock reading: 2h24
